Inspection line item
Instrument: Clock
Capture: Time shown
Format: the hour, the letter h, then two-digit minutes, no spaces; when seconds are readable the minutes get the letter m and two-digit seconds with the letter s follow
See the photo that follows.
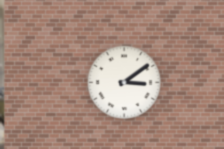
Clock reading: 3h09
